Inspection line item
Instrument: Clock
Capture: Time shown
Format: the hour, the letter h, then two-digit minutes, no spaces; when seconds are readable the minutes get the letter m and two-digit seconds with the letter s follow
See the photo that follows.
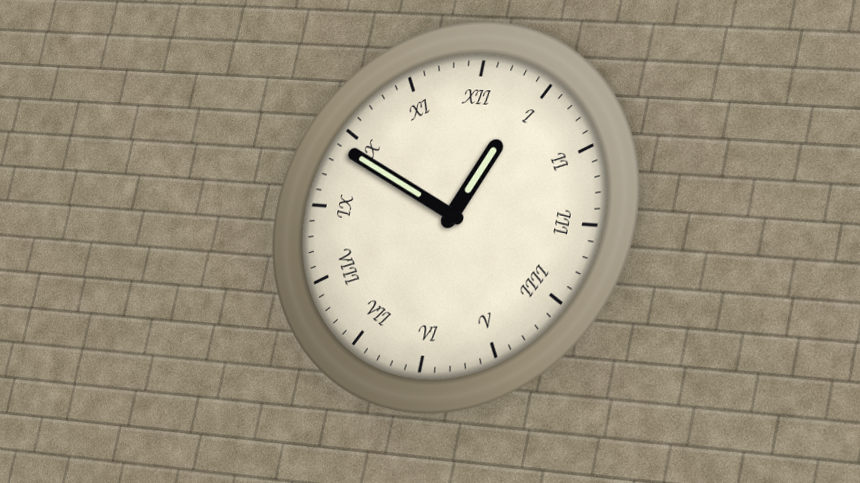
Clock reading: 12h49
